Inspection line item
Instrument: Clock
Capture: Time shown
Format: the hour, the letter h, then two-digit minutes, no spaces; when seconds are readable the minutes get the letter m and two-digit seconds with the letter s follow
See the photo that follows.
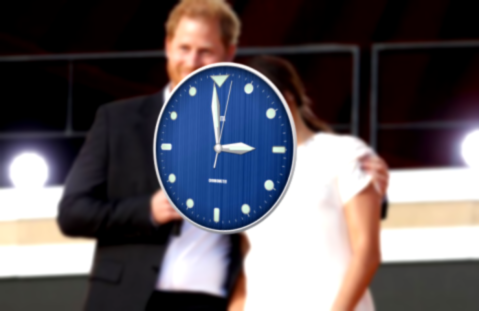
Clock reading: 2h59m02s
